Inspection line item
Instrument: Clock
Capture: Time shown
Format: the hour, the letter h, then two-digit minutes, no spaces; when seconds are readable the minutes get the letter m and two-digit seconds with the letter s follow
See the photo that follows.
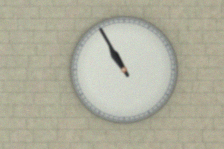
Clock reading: 10h55
